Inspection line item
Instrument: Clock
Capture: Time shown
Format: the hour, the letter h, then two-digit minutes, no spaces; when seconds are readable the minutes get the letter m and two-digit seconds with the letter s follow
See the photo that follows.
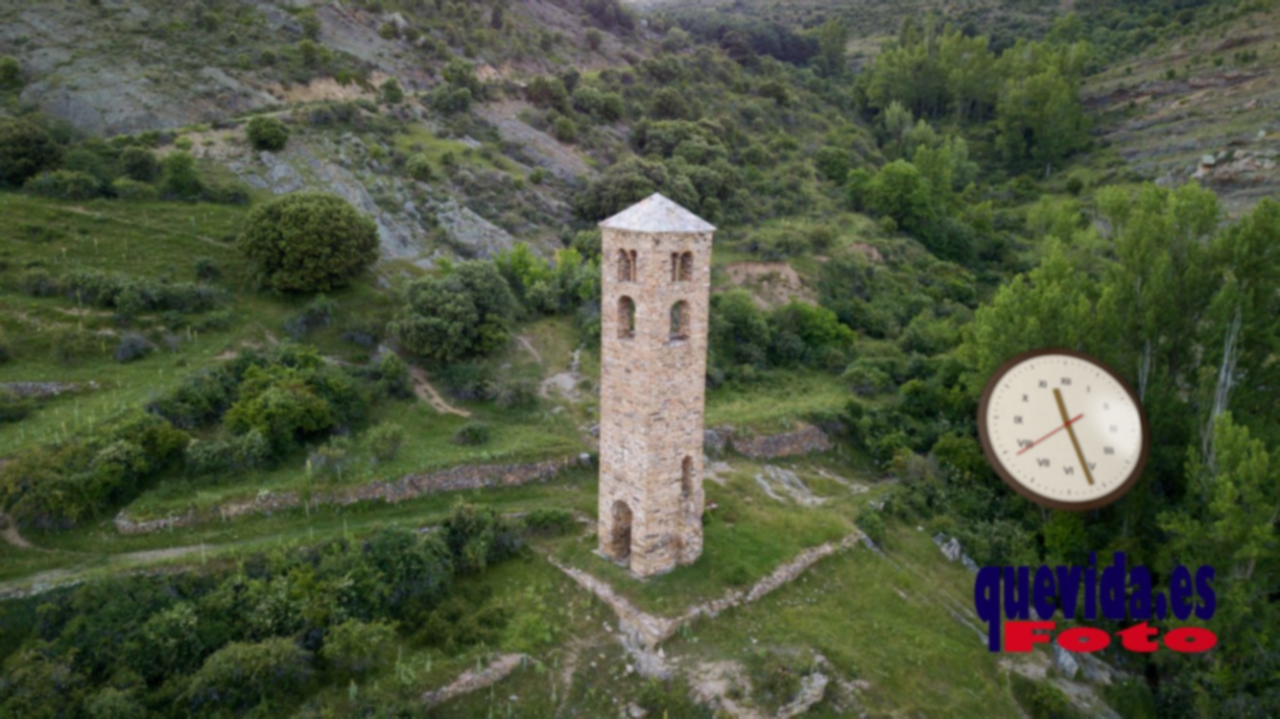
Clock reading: 11h26m39s
